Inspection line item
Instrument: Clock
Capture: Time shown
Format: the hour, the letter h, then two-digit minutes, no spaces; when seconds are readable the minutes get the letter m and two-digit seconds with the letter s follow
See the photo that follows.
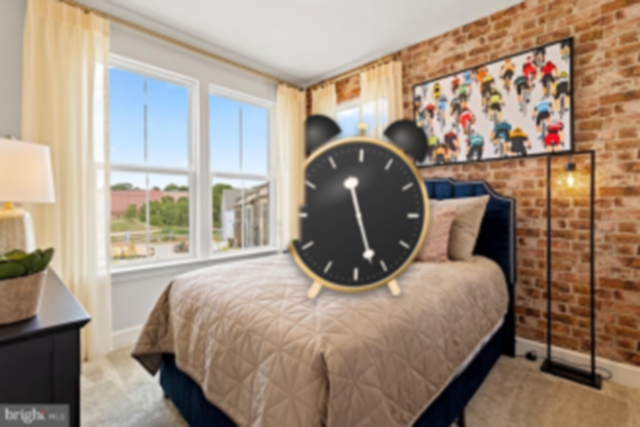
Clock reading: 11h27
